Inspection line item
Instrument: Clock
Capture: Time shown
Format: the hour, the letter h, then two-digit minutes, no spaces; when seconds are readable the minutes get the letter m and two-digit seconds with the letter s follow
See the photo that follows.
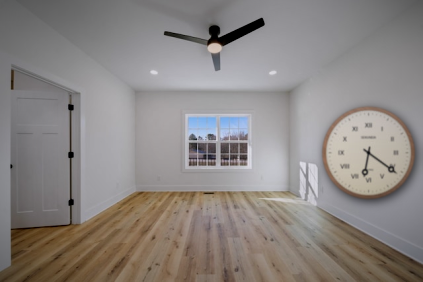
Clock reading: 6h21
